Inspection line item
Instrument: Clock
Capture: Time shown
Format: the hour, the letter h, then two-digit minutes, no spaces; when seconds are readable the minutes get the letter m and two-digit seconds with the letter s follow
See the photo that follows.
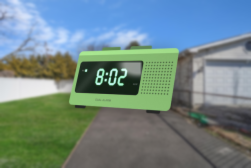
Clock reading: 8h02
